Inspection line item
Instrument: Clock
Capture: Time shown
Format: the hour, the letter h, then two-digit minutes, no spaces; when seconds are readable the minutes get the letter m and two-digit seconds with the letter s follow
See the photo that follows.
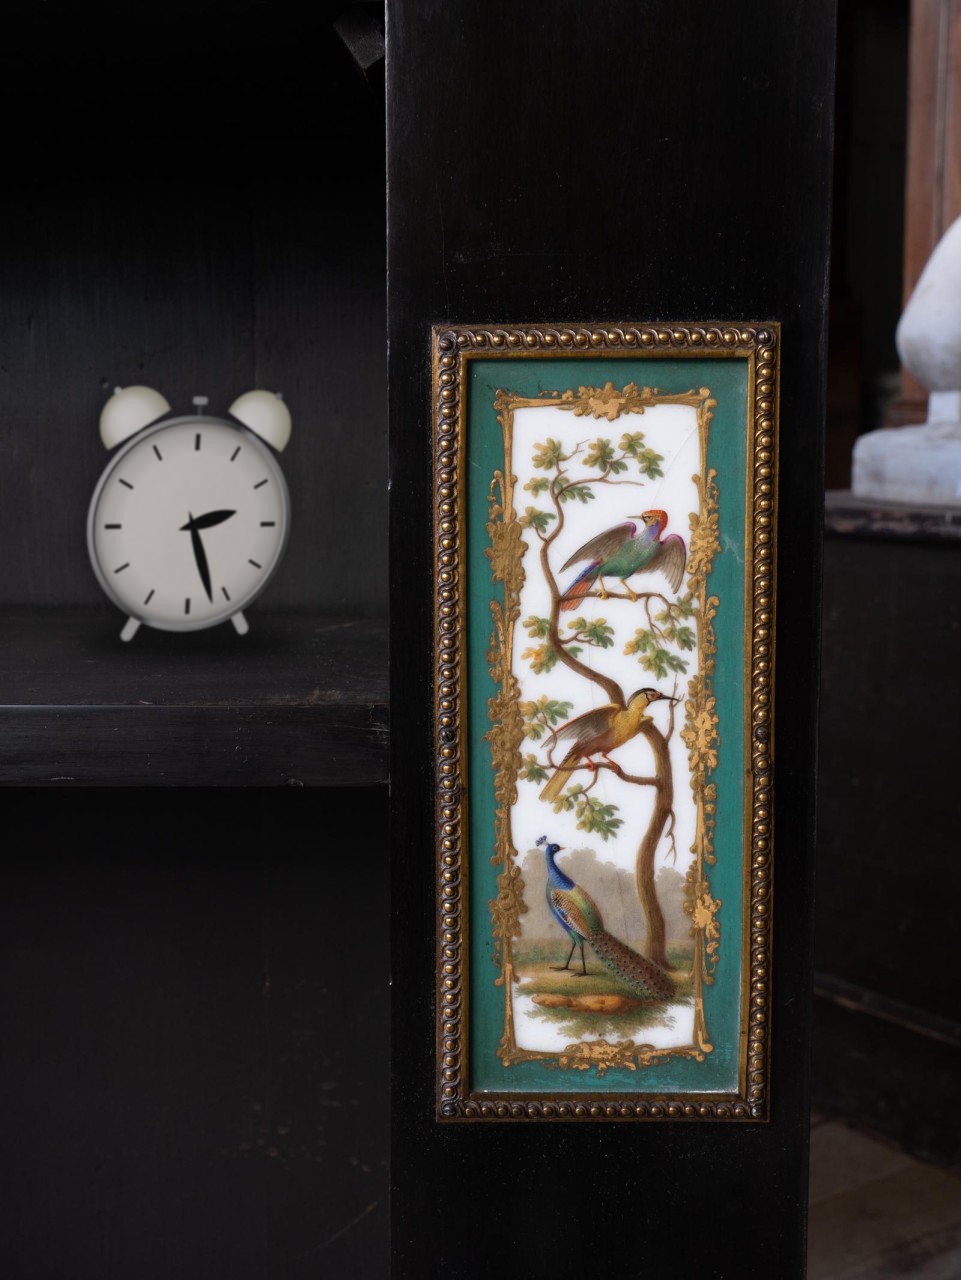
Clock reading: 2h27
